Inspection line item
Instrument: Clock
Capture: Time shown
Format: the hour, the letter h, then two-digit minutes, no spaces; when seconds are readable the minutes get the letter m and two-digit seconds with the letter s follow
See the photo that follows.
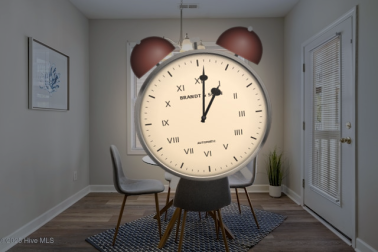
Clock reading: 1h01
